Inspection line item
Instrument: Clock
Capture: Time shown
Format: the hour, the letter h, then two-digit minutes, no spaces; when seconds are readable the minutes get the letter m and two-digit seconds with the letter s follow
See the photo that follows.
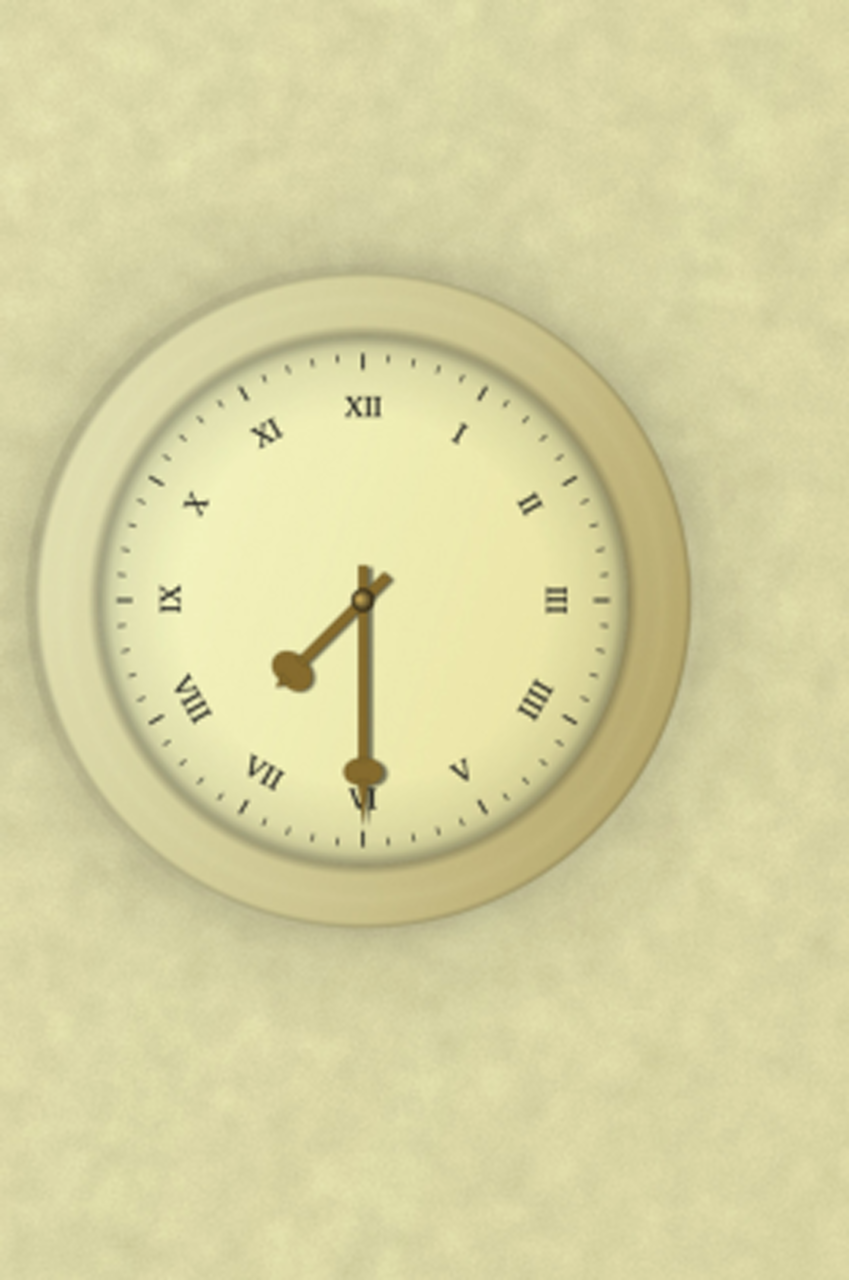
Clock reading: 7h30
